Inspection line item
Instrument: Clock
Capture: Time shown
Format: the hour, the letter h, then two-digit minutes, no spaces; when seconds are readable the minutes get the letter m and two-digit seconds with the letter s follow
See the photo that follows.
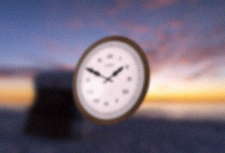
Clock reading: 1h49
